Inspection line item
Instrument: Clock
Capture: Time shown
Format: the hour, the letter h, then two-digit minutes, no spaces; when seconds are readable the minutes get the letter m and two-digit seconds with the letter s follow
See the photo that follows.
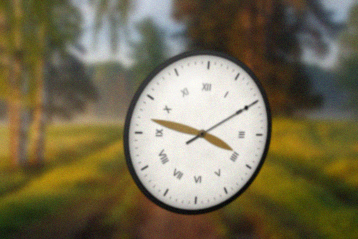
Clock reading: 3h47m10s
